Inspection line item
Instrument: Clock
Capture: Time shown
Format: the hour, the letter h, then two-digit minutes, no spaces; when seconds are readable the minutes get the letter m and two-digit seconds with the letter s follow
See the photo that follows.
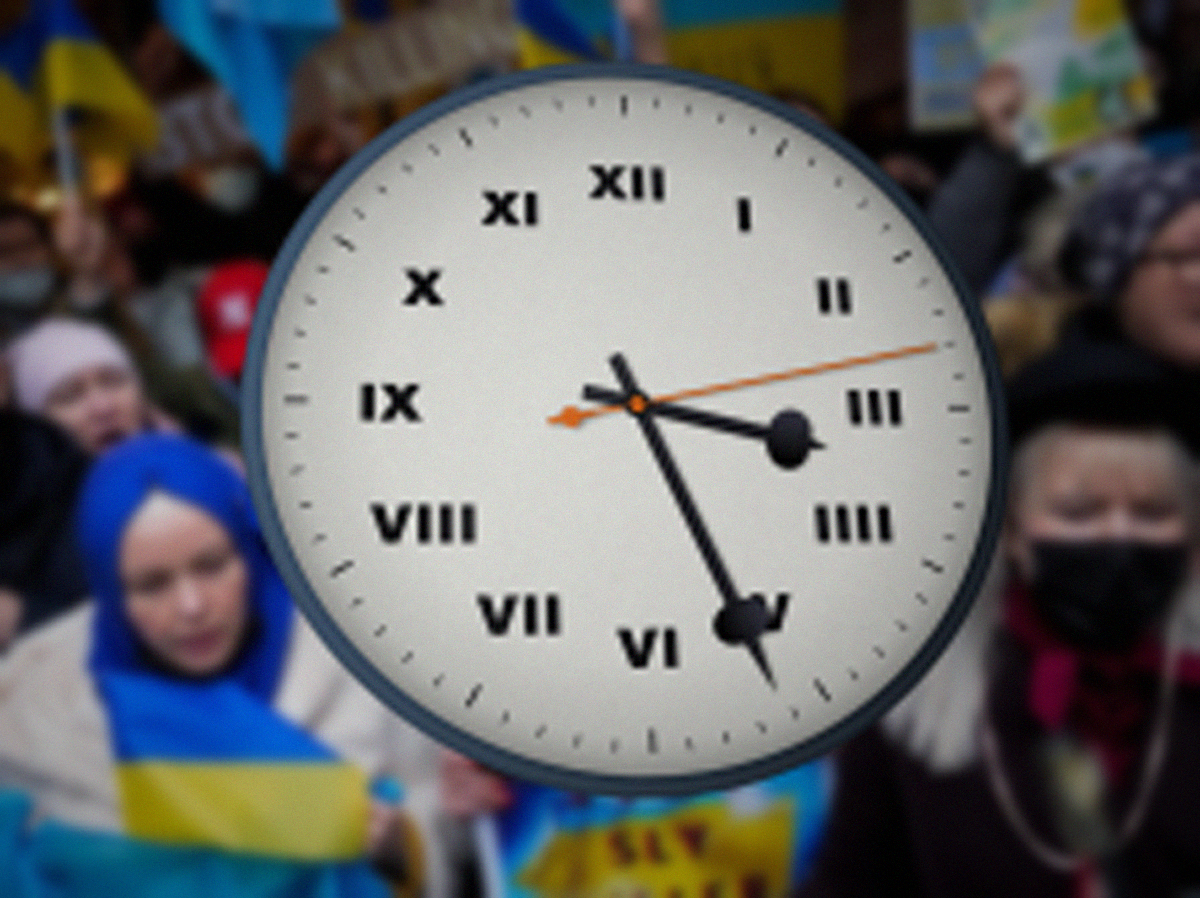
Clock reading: 3h26m13s
